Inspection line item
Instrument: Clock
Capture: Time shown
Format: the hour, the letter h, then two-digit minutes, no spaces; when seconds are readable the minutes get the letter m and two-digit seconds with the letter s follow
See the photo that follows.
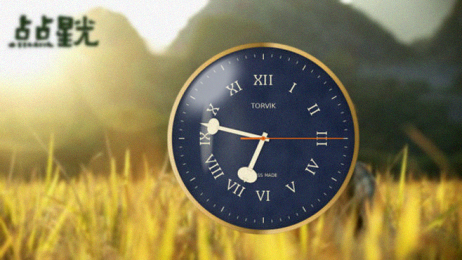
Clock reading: 6h47m15s
